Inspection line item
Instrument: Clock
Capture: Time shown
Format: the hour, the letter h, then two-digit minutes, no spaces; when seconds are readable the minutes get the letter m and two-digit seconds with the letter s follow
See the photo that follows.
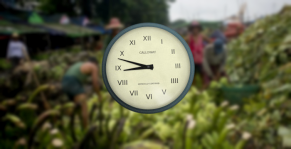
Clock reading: 8h48
